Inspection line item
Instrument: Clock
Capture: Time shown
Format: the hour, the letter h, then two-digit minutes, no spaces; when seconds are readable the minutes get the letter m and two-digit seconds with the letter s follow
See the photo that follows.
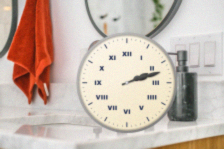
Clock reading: 2h12
